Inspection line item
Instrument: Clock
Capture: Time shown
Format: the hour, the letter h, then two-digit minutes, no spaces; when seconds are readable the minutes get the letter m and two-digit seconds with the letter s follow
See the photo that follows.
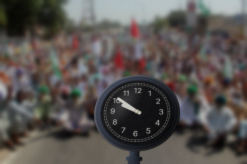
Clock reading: 9h51
